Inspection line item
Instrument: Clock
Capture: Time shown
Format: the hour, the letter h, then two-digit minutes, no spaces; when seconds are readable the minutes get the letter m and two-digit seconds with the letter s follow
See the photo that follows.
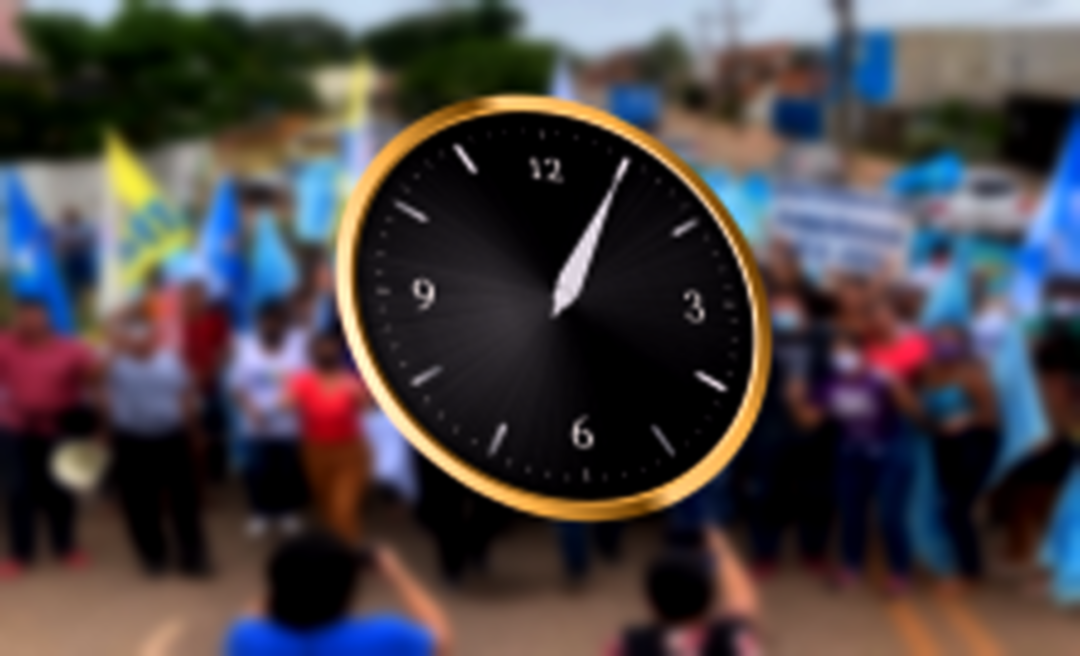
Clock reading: 1h05
